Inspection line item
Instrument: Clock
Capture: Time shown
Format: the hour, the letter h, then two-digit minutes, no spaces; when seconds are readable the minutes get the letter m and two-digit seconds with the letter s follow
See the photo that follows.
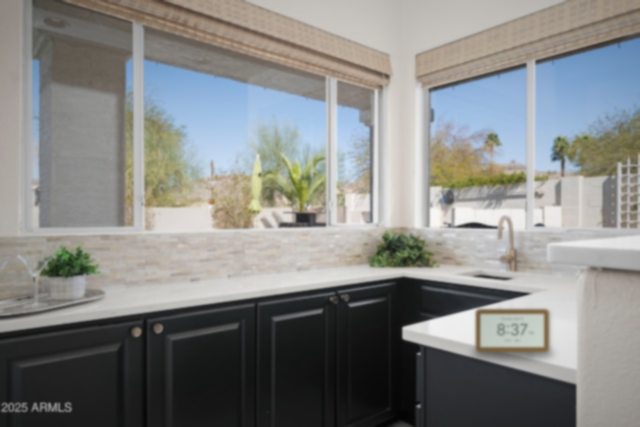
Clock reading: 8h37
